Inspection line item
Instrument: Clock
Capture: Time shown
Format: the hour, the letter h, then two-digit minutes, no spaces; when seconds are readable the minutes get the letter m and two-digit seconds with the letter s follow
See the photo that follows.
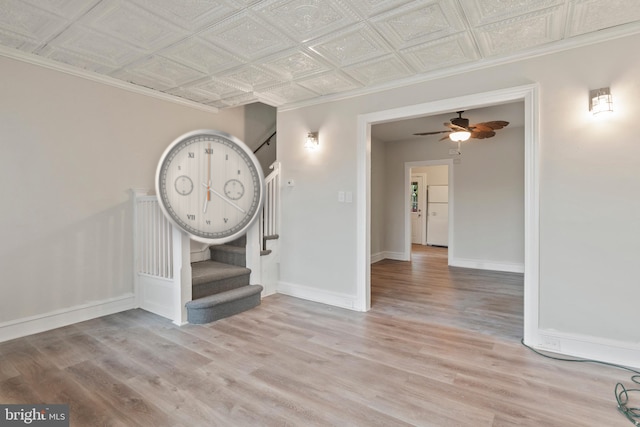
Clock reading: 6h20
